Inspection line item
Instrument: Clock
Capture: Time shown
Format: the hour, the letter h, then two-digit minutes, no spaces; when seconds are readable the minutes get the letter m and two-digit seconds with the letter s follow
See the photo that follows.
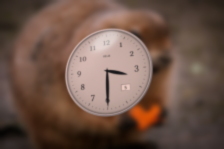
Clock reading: 3h30
